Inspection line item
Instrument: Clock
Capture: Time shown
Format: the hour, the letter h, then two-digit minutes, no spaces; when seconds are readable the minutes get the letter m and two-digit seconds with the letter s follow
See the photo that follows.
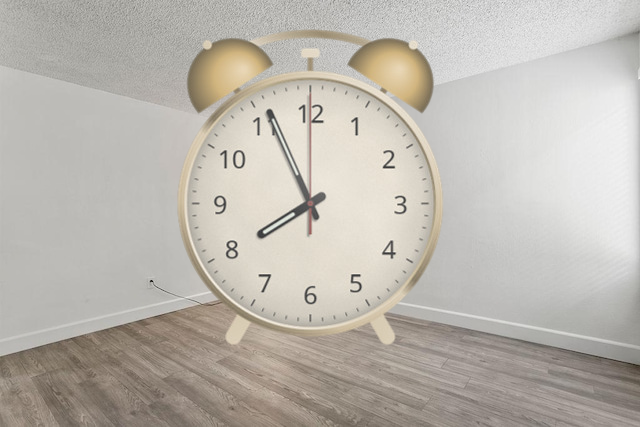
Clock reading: 7h56m00s
